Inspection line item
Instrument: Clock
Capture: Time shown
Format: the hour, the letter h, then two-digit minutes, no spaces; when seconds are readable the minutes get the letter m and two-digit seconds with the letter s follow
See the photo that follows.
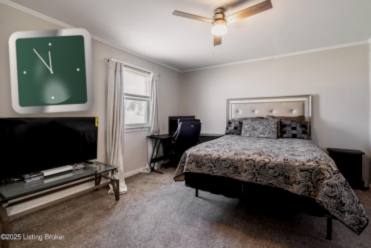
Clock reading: 11h54
